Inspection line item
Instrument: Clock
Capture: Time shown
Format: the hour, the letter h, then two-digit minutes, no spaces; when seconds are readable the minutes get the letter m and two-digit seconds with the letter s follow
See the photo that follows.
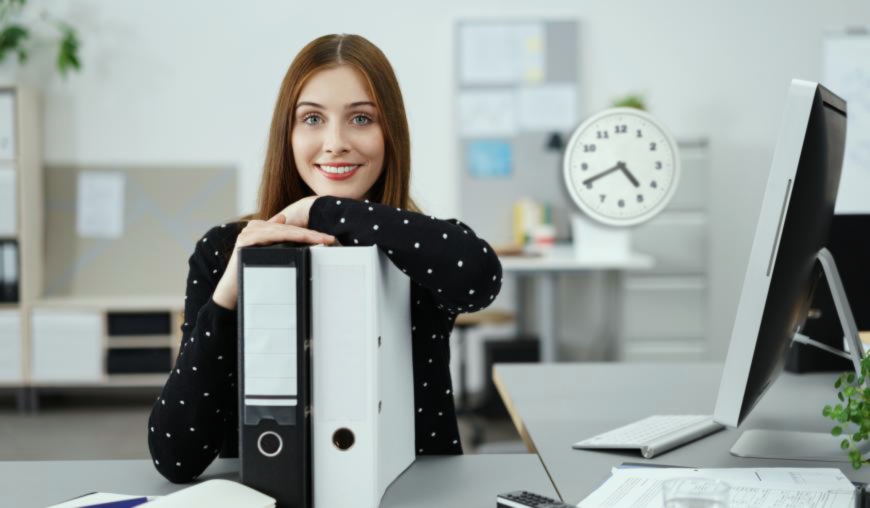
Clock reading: 4h41
